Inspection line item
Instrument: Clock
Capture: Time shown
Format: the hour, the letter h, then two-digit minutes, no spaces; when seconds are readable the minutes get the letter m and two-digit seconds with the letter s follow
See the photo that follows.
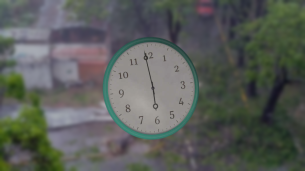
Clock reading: 5h59
